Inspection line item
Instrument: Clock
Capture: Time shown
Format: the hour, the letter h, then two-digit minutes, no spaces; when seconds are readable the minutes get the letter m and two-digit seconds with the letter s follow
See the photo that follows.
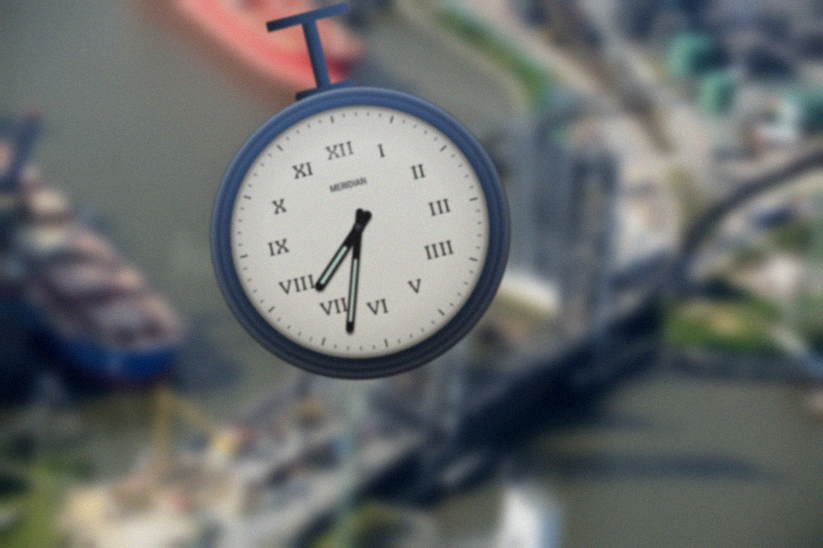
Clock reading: 7h33
